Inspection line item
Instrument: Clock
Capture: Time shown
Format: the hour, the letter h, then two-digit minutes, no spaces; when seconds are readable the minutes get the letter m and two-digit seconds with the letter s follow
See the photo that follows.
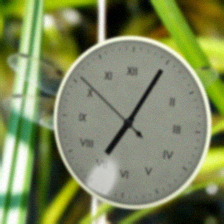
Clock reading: 7h04m51s
